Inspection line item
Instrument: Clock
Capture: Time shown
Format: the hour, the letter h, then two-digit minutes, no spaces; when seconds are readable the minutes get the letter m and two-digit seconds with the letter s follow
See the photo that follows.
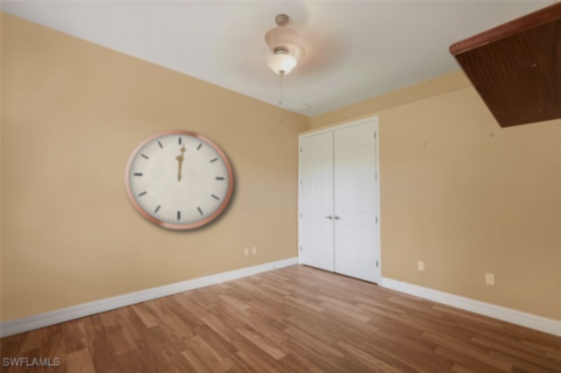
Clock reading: 12h01
